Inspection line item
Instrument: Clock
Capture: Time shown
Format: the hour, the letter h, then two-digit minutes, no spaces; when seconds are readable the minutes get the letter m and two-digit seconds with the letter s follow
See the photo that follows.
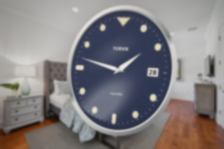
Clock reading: 1h47
